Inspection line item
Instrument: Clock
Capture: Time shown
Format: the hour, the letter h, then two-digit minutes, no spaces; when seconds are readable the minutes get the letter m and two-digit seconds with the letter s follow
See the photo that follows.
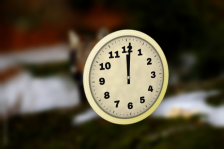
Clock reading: 12h01
